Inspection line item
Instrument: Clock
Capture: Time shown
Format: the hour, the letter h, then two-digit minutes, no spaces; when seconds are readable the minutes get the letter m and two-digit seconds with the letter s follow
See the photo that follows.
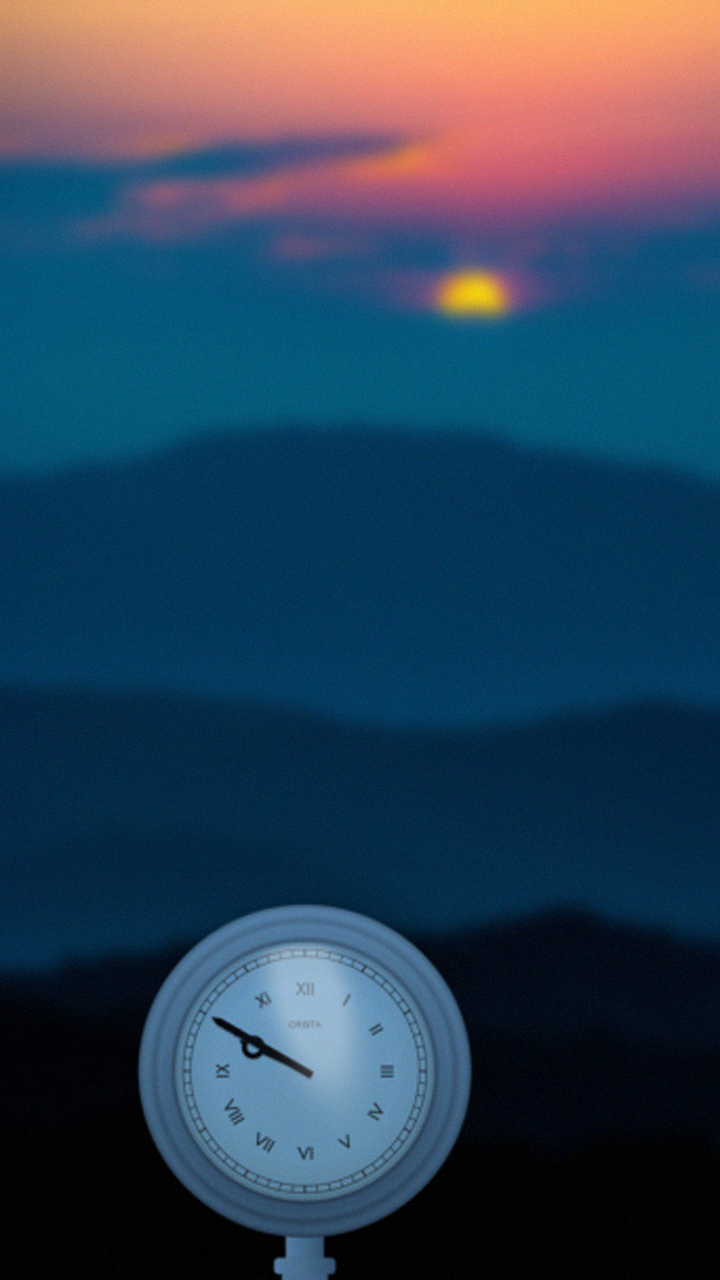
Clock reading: 9h50
